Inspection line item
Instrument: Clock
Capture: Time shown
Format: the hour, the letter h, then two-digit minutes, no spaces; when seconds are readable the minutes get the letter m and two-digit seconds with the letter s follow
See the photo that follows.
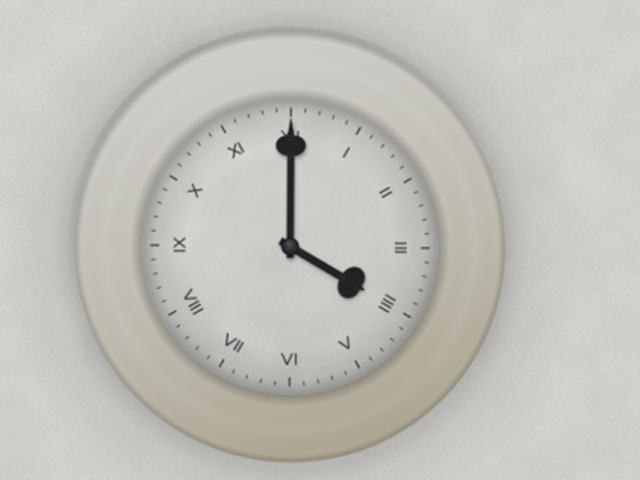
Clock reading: 4h00
